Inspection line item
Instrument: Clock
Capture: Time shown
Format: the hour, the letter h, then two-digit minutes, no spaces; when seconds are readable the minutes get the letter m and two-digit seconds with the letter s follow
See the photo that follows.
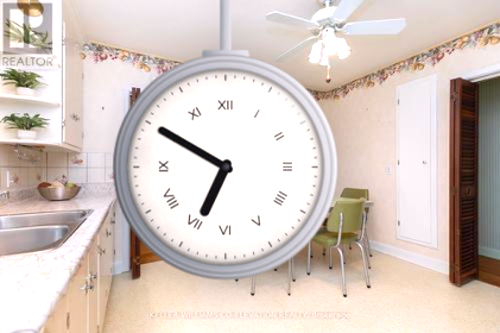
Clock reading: 6h50
